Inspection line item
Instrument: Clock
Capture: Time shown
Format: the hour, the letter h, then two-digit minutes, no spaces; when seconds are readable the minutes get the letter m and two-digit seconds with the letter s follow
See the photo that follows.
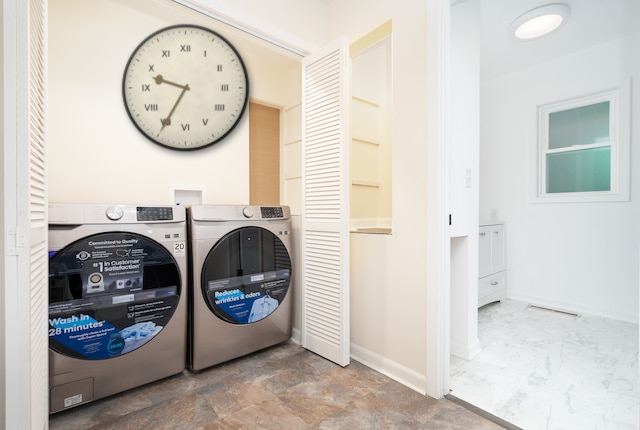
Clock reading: 9h35
